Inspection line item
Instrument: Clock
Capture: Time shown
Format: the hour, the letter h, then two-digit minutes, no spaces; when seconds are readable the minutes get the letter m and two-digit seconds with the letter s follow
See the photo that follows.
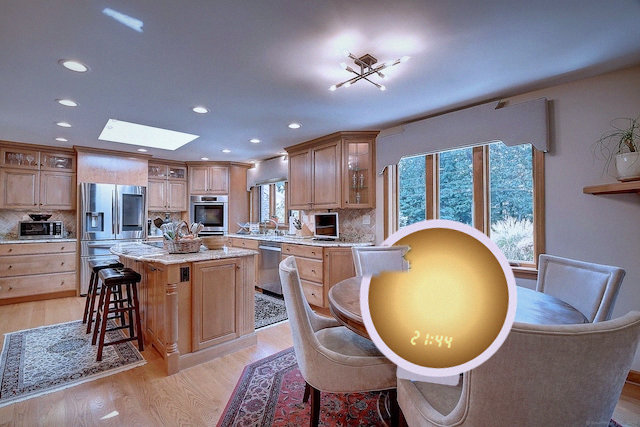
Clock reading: 21h44
